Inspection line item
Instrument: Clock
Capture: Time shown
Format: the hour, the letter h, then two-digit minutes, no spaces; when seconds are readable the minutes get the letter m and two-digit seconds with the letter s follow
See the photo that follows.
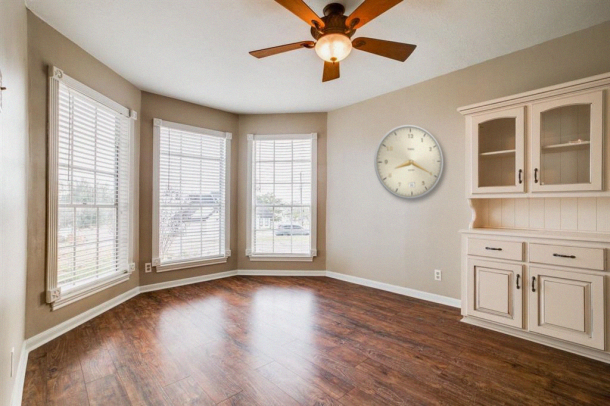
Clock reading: 8h20
